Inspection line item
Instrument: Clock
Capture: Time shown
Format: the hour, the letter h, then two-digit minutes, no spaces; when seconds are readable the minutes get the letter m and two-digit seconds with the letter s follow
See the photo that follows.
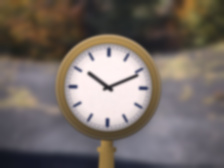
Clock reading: 10h11
